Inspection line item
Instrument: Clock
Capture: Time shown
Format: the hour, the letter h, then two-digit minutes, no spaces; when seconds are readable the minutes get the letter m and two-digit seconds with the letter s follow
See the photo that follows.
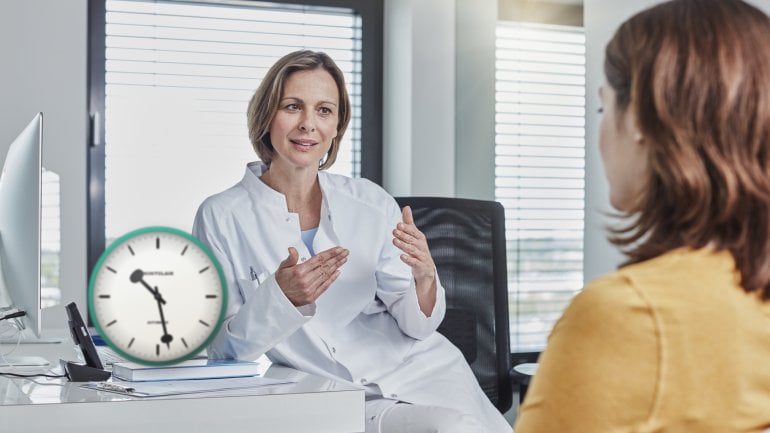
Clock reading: 10h28
